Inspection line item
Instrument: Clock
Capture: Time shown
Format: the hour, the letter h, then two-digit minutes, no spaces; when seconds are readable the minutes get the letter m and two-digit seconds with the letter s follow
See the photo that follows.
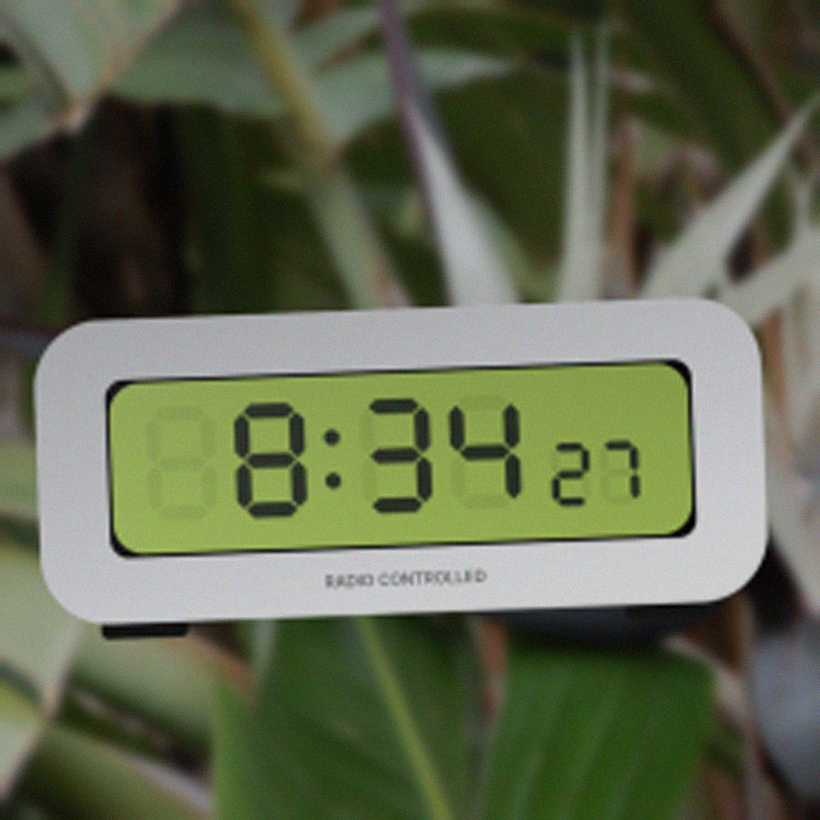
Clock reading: 8h34m27s
